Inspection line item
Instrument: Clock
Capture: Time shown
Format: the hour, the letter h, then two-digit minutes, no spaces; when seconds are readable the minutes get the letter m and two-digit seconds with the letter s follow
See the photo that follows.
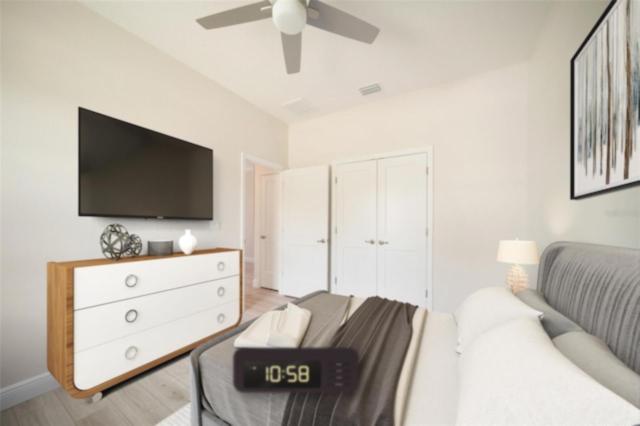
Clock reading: 10h58
